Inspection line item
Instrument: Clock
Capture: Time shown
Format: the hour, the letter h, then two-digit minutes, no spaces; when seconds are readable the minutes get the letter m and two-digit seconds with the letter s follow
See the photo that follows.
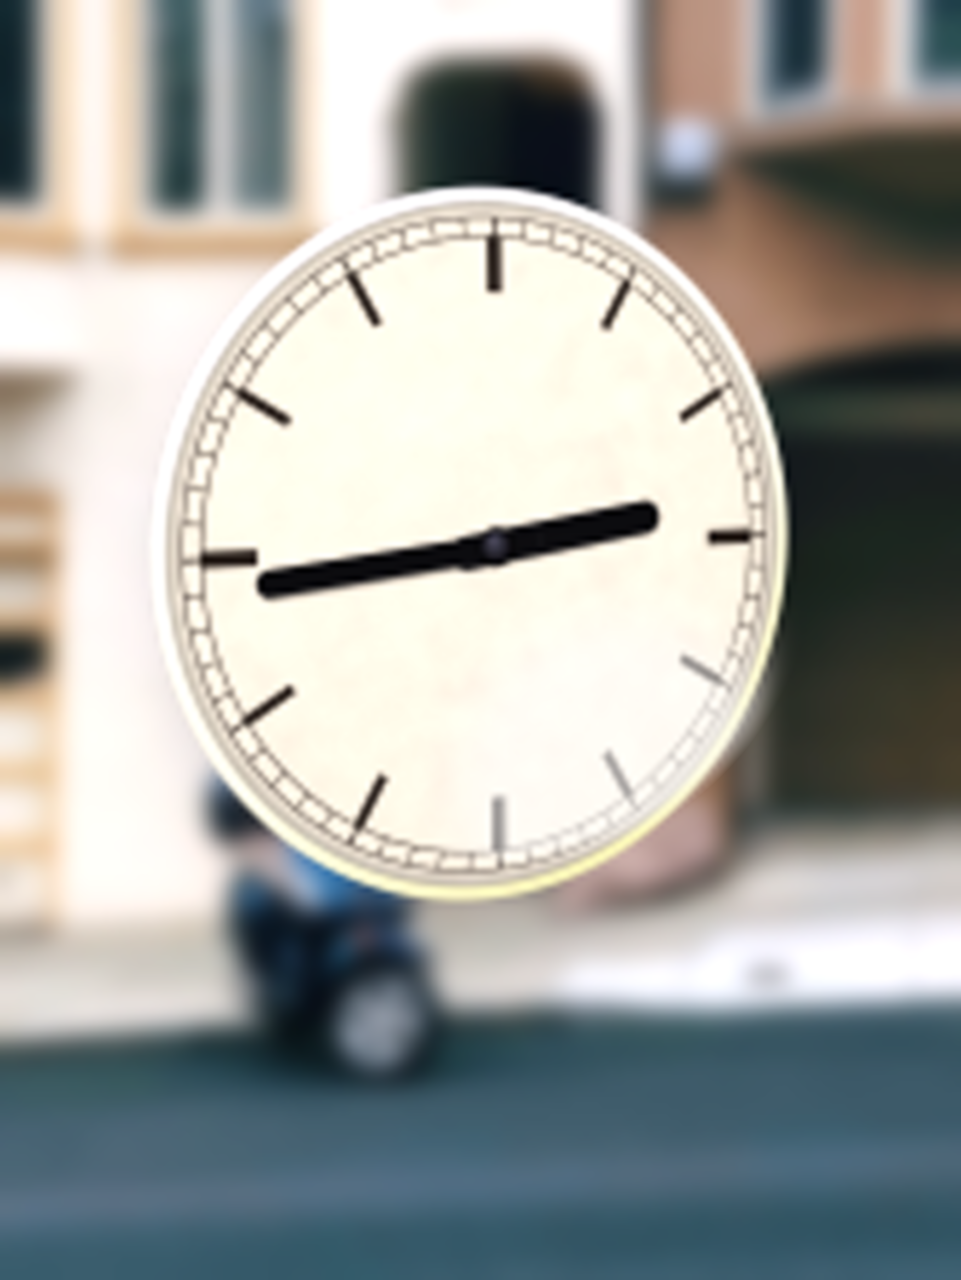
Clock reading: 2h44
